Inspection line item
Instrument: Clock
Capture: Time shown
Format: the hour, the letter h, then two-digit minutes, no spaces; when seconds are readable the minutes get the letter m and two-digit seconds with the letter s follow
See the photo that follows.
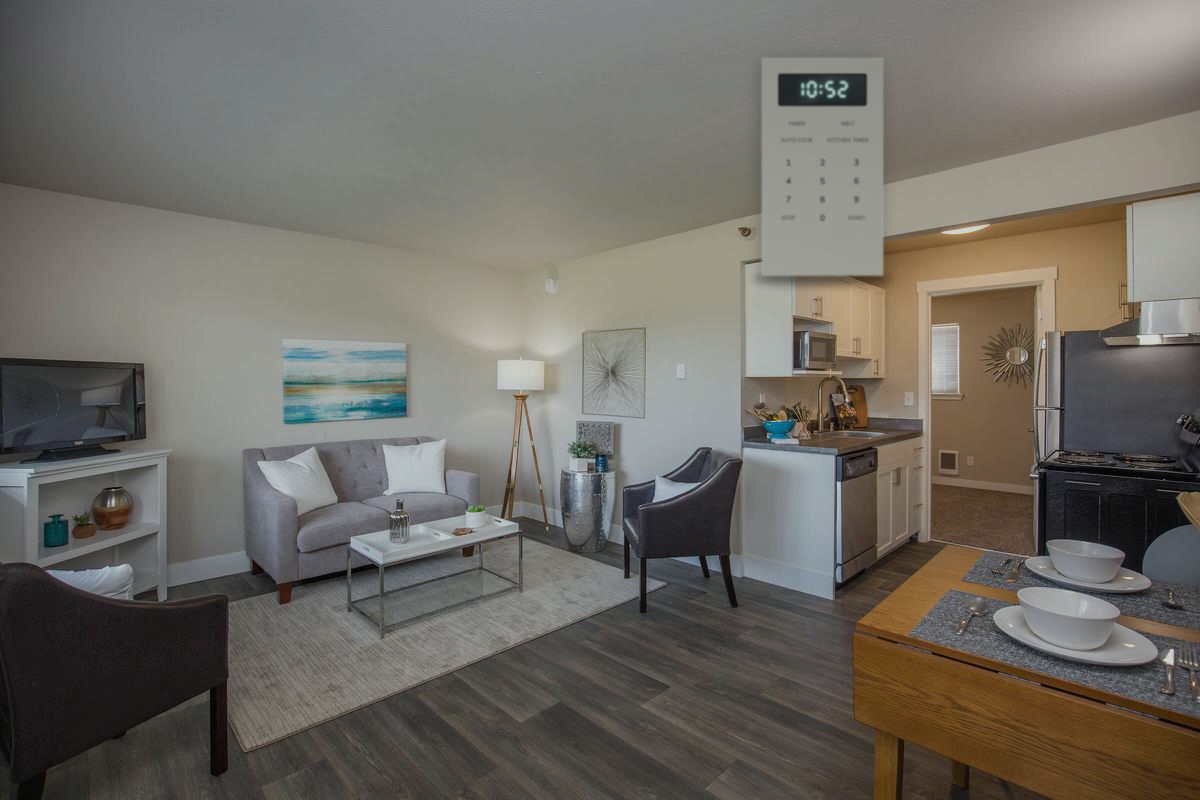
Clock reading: 10h52
